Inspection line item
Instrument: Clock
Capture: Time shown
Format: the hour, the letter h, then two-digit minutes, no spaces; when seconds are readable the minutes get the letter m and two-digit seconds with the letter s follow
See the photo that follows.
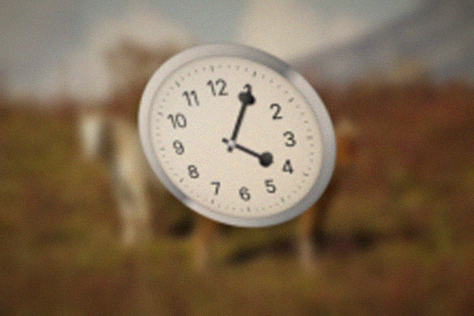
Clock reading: 4h05
